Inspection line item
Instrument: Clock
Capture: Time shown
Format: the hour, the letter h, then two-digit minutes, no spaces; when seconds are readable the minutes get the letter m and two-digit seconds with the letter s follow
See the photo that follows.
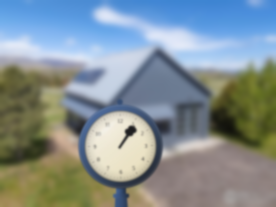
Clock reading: 1h06
